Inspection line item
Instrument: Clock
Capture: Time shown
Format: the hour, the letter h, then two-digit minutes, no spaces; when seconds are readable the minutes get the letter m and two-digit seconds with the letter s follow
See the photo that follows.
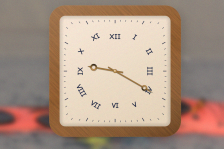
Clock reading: 9h20
